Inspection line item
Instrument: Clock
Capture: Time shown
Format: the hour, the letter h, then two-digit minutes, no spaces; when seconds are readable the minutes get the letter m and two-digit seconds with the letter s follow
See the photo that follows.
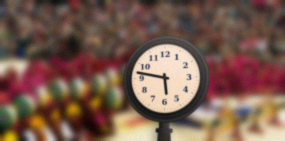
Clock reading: 5h47
